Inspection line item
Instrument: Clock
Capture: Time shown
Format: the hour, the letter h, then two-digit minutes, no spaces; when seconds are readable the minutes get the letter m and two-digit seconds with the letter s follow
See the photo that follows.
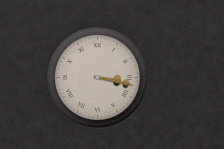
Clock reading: 3h17
